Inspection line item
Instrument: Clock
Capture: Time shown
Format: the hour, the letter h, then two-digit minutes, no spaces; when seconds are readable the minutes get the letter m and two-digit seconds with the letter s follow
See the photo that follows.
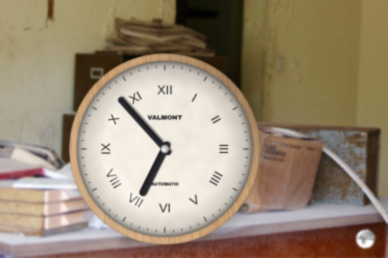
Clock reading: 6h53
